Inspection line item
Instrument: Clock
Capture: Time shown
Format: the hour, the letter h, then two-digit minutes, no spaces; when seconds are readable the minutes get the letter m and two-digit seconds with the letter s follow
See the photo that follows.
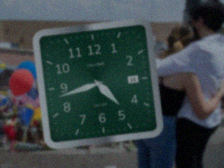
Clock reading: 4h43
